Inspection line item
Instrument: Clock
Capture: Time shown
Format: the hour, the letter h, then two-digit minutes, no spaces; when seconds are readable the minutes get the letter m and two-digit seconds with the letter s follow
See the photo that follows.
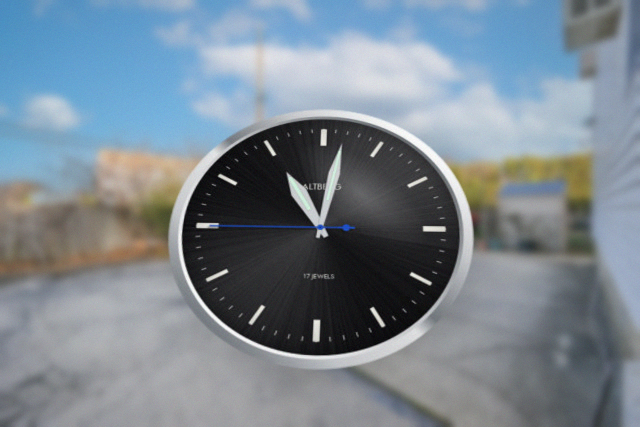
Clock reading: 11h01m45s
